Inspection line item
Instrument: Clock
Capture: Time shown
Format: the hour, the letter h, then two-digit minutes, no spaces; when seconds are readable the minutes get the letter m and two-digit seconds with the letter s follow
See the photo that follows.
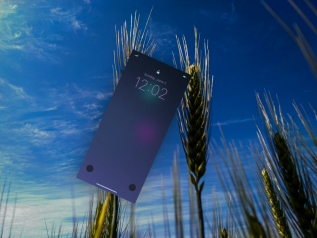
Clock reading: 12h02
